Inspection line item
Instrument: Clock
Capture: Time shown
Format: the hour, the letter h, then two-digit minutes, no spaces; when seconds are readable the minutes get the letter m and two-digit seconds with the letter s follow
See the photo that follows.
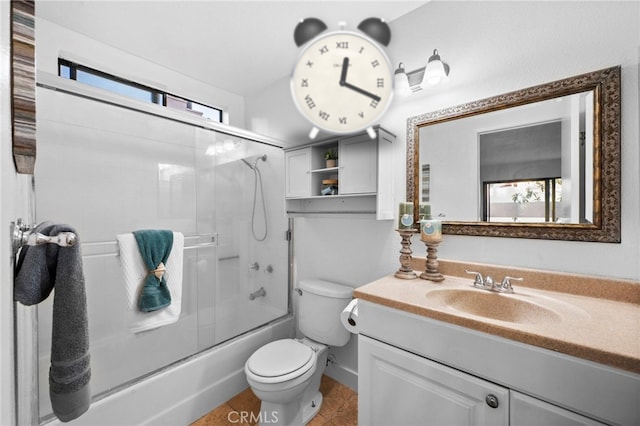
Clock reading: 12h19
